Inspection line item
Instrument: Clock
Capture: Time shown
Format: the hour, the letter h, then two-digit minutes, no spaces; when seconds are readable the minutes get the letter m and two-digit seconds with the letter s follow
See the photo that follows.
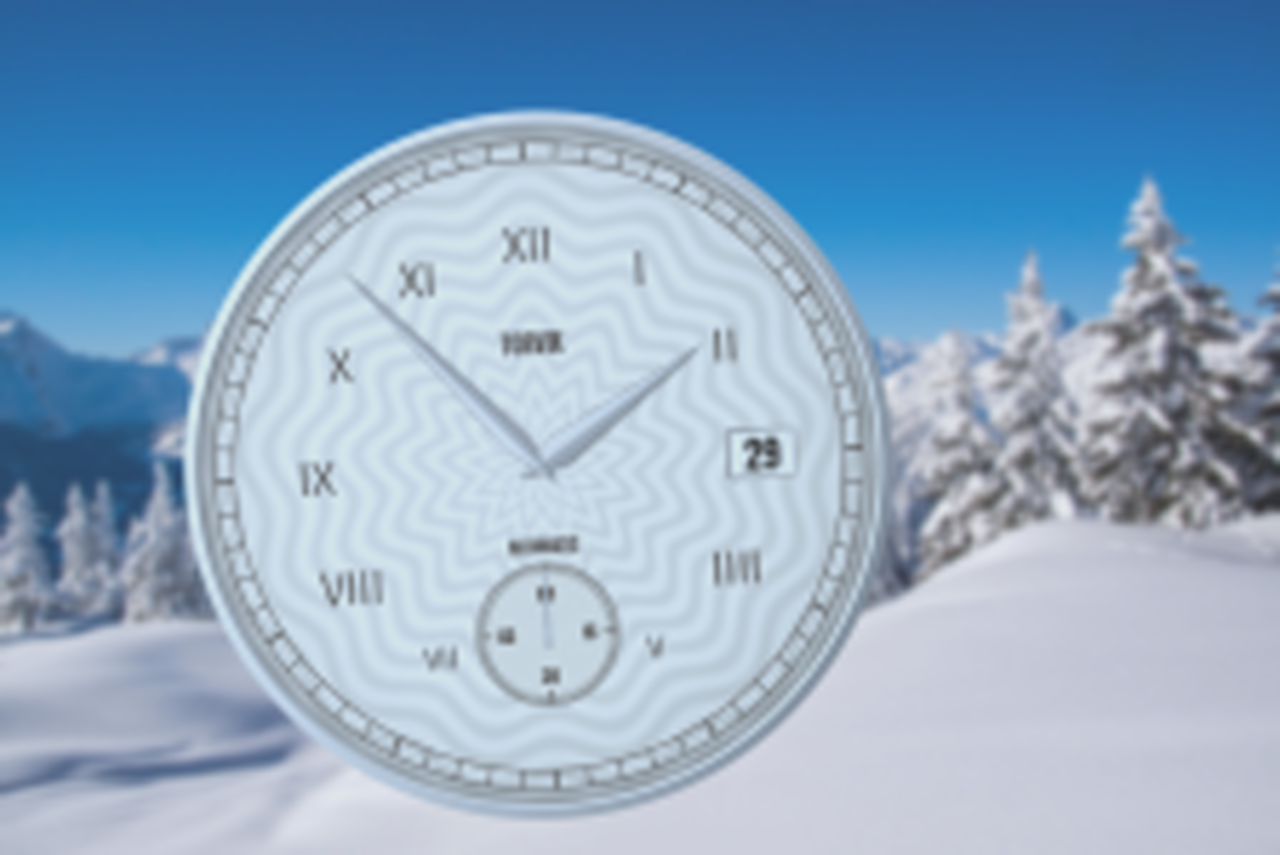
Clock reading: 1h53
